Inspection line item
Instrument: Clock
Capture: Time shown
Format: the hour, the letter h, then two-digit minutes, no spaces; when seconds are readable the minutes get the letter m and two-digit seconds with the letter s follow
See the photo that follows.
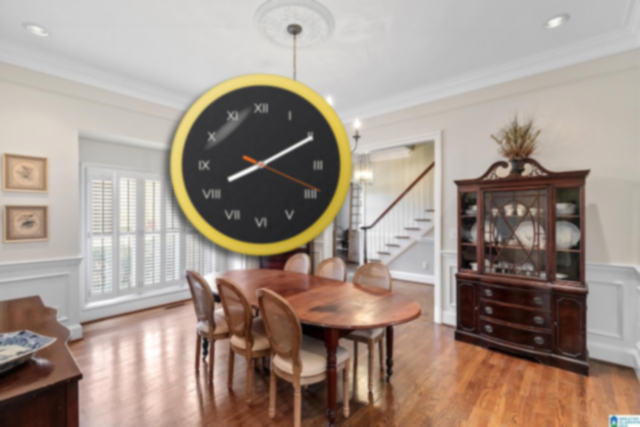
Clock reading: 8h10m19s
